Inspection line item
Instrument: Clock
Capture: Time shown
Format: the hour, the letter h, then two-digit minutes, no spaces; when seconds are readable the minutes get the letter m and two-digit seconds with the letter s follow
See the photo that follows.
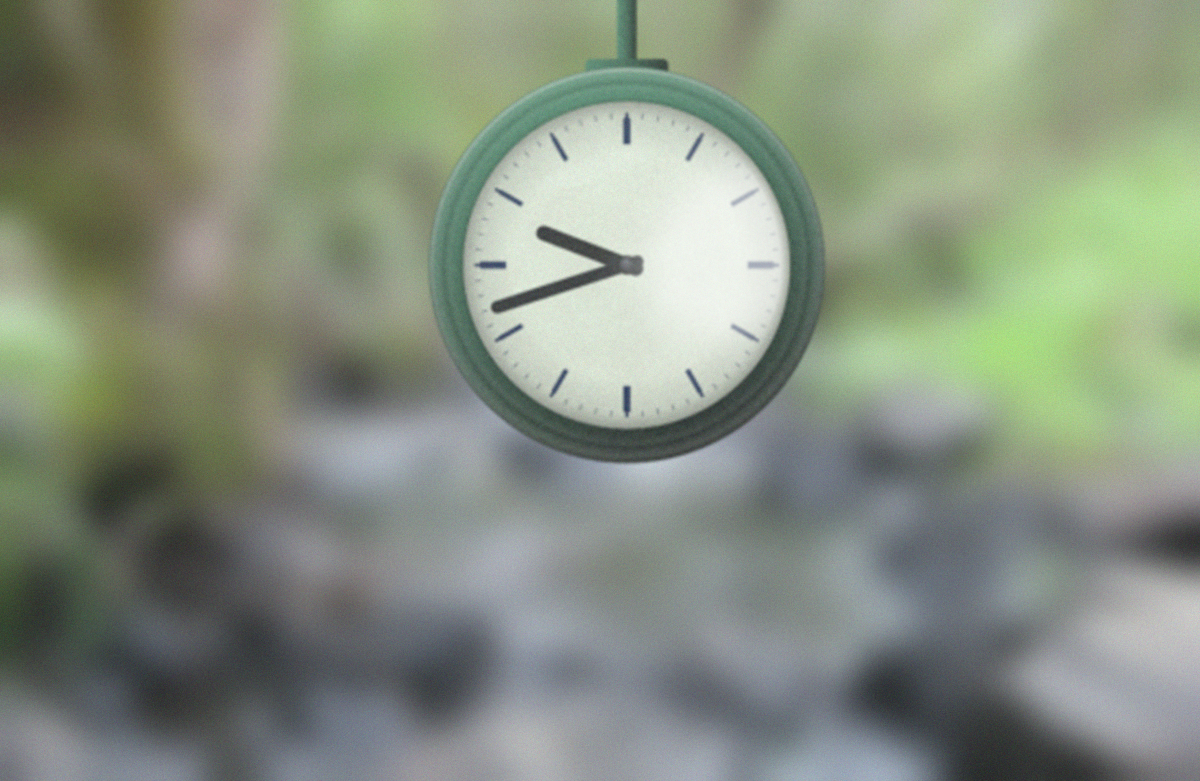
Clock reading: 9h42
